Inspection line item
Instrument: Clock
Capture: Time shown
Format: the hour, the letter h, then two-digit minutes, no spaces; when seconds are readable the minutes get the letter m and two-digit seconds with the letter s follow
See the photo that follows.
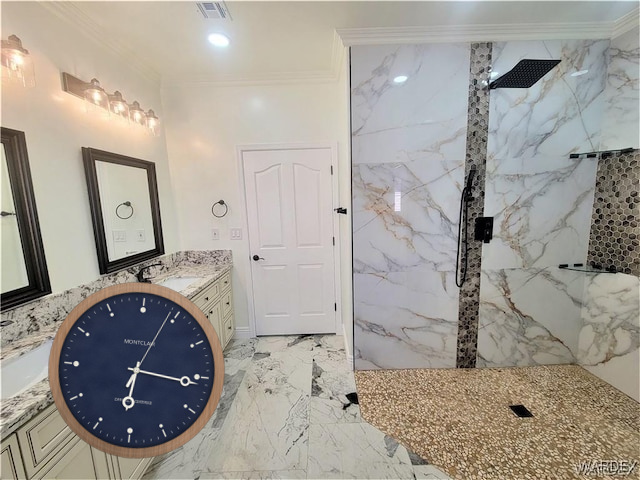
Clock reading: 6h16m04s
